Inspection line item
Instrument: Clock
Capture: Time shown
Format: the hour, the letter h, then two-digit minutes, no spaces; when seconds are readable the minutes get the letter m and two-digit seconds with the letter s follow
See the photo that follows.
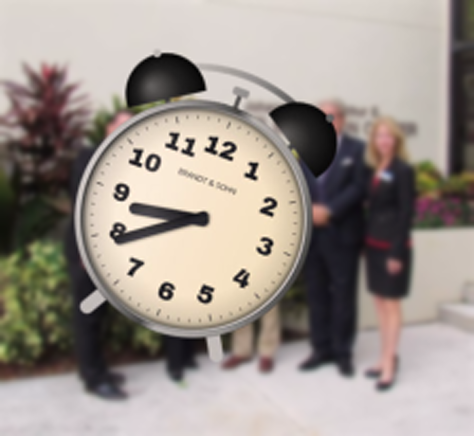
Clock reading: 8h39
